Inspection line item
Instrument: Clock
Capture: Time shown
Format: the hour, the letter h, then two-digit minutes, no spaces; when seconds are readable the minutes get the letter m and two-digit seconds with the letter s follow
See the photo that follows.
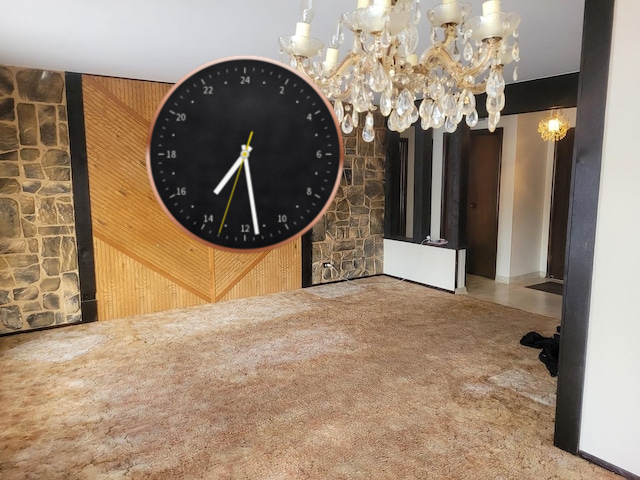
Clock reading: 14h28m33s
